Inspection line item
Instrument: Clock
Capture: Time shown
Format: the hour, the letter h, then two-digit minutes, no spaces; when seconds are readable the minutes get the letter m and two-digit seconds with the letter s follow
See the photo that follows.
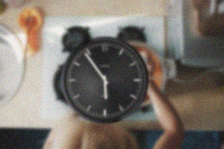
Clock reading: 5h54
